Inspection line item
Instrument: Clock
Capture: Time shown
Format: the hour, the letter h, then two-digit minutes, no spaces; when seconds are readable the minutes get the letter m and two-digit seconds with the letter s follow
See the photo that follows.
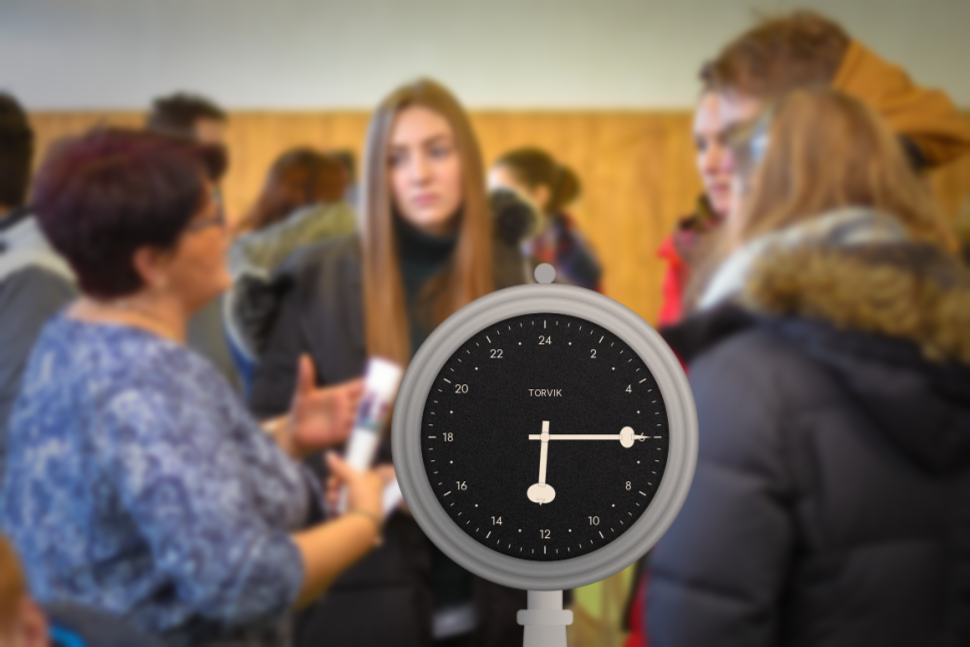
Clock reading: 12h15
